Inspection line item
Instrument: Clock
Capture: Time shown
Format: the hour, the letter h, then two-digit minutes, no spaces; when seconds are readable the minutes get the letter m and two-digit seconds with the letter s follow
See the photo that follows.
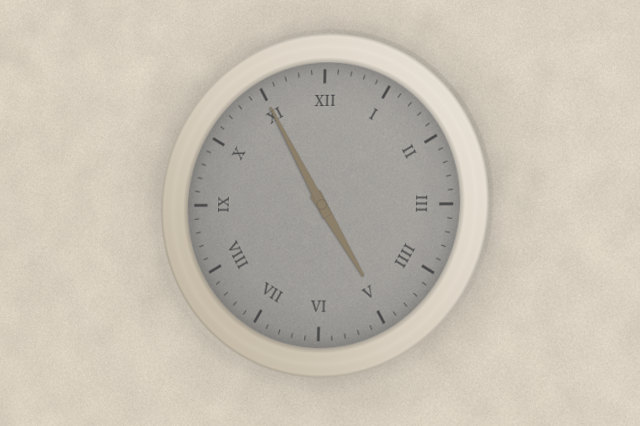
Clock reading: 4h55
